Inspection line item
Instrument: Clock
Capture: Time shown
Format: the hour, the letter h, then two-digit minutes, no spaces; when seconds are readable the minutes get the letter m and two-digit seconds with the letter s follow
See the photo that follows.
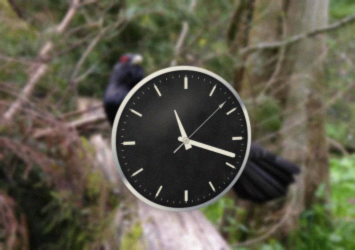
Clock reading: 11h18m08s
